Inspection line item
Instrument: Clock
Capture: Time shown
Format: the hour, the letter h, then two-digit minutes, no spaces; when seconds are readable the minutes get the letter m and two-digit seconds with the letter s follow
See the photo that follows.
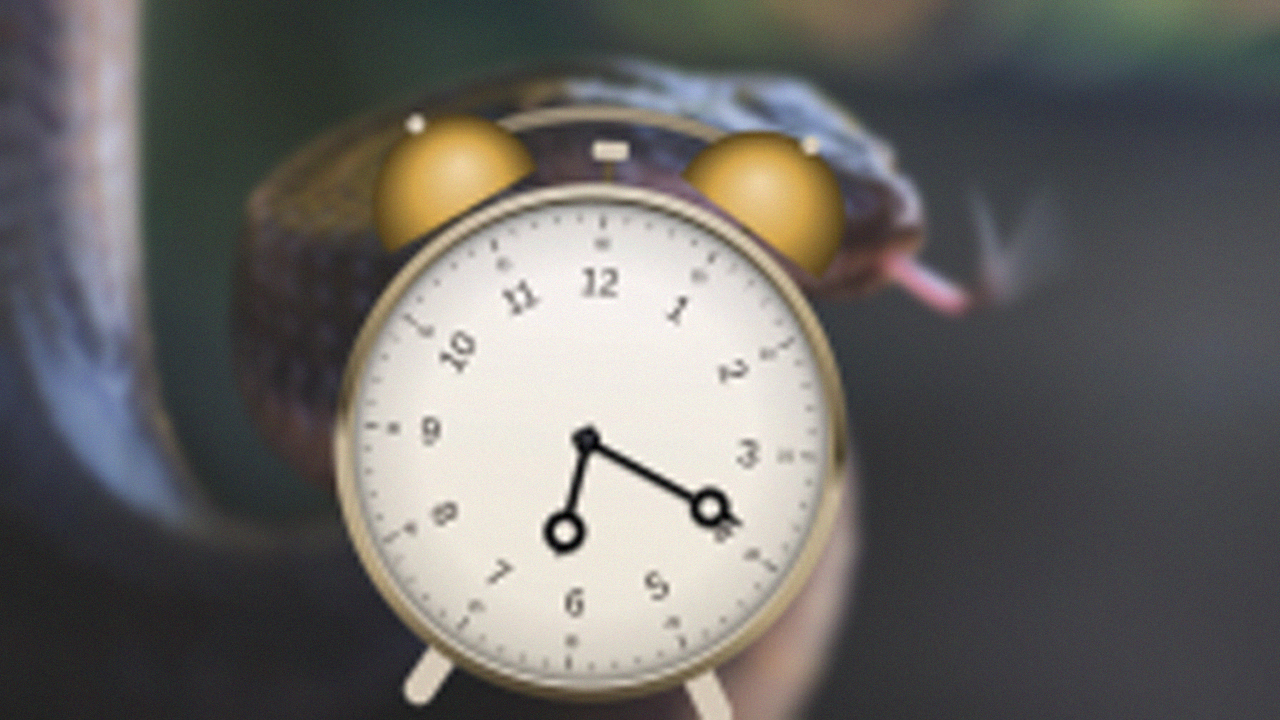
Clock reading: 6h19
